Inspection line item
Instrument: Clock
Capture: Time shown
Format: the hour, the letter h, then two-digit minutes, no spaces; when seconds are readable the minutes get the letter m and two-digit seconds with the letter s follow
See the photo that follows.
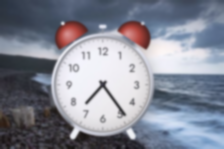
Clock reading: 7h24
